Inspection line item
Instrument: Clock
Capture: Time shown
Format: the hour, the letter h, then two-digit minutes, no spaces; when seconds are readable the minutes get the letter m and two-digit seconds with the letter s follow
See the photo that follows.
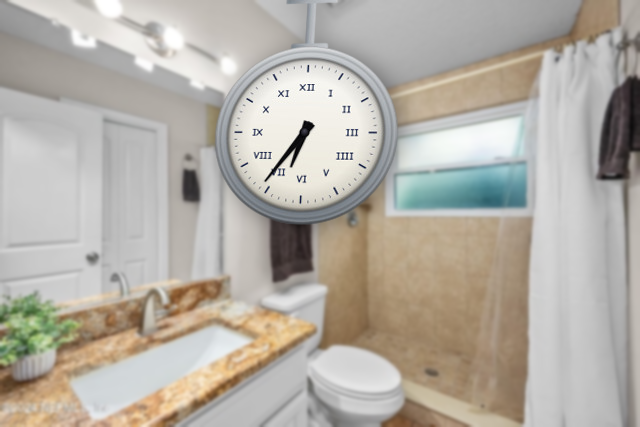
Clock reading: 6h36
